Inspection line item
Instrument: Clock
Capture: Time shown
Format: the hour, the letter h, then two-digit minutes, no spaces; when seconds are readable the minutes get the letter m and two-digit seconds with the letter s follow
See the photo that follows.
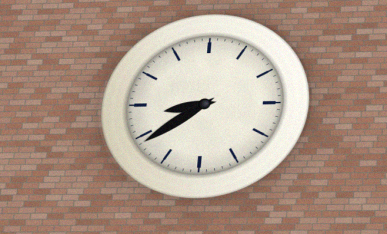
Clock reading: 8h39
